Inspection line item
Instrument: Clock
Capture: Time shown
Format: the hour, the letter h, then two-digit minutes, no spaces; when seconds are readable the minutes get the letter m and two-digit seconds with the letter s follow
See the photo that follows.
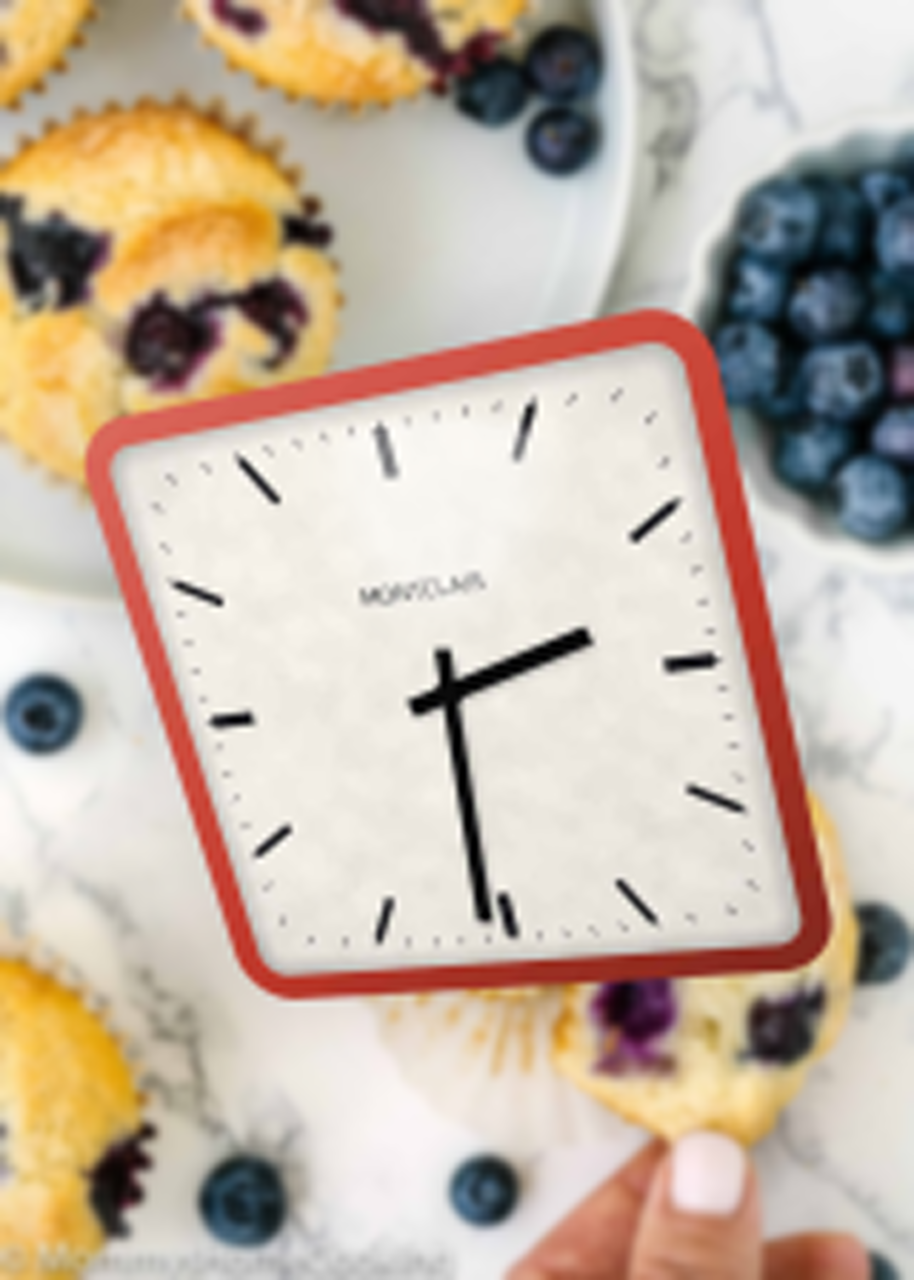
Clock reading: 2h31
